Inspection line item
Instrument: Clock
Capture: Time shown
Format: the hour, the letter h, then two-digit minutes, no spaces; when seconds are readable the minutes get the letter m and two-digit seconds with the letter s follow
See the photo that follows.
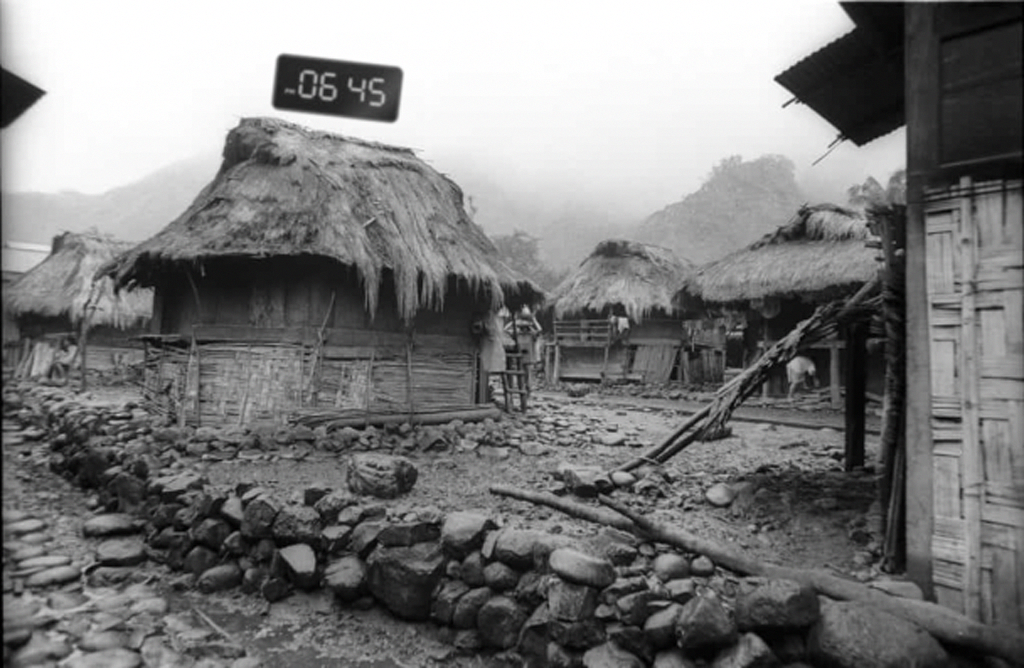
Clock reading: 6h45
